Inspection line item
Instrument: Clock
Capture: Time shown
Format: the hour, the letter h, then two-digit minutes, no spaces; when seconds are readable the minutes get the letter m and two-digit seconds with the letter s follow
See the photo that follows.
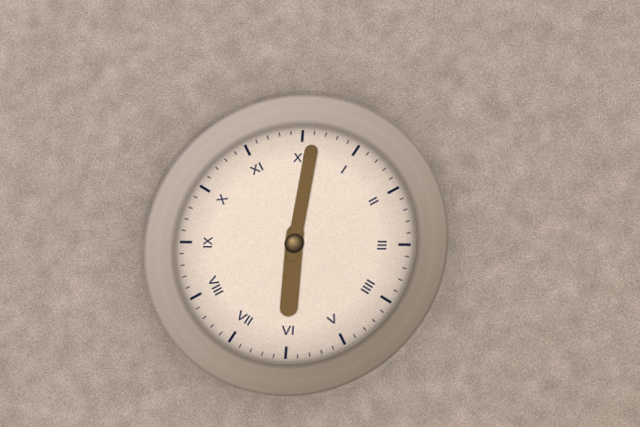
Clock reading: 6h01
